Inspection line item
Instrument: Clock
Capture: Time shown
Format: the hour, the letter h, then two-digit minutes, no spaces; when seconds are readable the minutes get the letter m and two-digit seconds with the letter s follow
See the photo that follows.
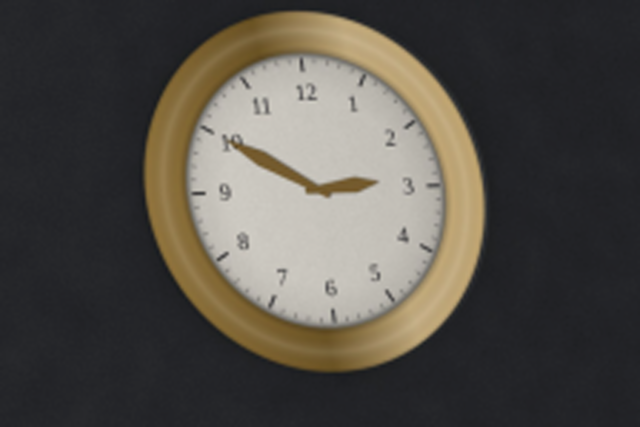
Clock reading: 2h50
